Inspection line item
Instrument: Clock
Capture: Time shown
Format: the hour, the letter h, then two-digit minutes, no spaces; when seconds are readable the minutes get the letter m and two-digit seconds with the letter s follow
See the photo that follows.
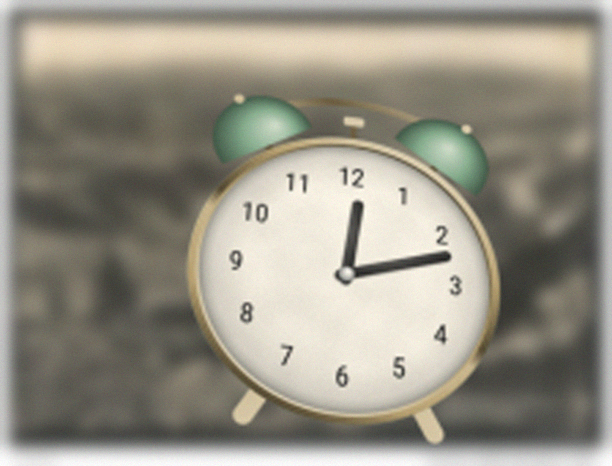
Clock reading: 12h12
